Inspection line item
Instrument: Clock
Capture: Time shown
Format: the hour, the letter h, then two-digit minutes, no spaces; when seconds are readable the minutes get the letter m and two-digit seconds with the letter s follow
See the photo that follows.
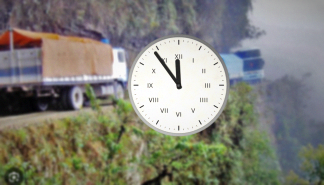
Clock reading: 11h54
